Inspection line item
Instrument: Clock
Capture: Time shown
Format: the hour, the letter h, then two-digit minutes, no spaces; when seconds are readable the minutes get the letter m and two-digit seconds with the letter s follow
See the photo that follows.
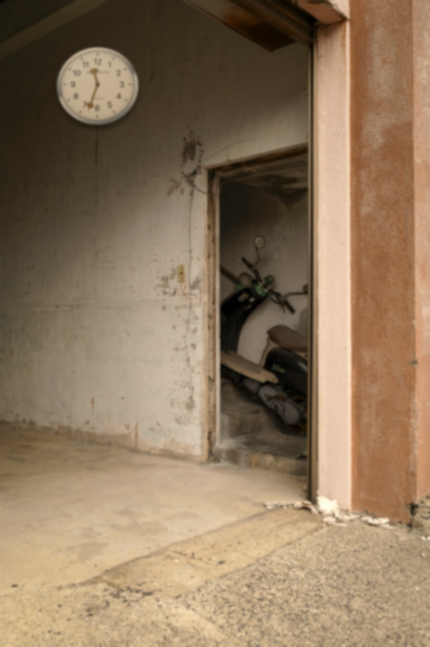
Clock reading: 11h33
